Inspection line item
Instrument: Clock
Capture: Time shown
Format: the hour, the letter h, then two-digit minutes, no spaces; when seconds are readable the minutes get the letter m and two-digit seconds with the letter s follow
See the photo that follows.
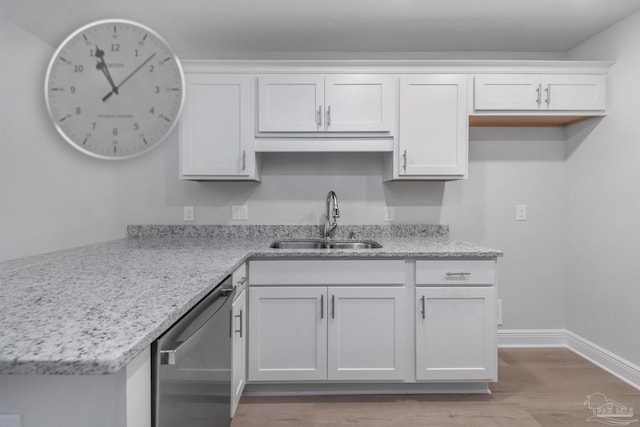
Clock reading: 10h56m08s
